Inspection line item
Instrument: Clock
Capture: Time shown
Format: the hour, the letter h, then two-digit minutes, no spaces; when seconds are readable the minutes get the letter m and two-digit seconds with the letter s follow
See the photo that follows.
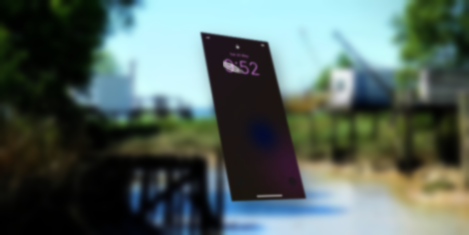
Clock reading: 9h52
